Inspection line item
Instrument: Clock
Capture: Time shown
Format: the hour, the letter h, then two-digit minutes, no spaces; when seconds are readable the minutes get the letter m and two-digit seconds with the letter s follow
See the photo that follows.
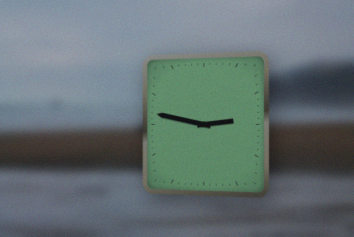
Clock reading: 2h47
